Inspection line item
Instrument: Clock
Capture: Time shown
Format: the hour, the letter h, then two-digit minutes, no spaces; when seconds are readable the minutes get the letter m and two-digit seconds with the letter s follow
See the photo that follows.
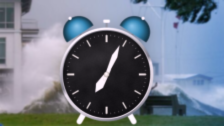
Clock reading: 7h04
